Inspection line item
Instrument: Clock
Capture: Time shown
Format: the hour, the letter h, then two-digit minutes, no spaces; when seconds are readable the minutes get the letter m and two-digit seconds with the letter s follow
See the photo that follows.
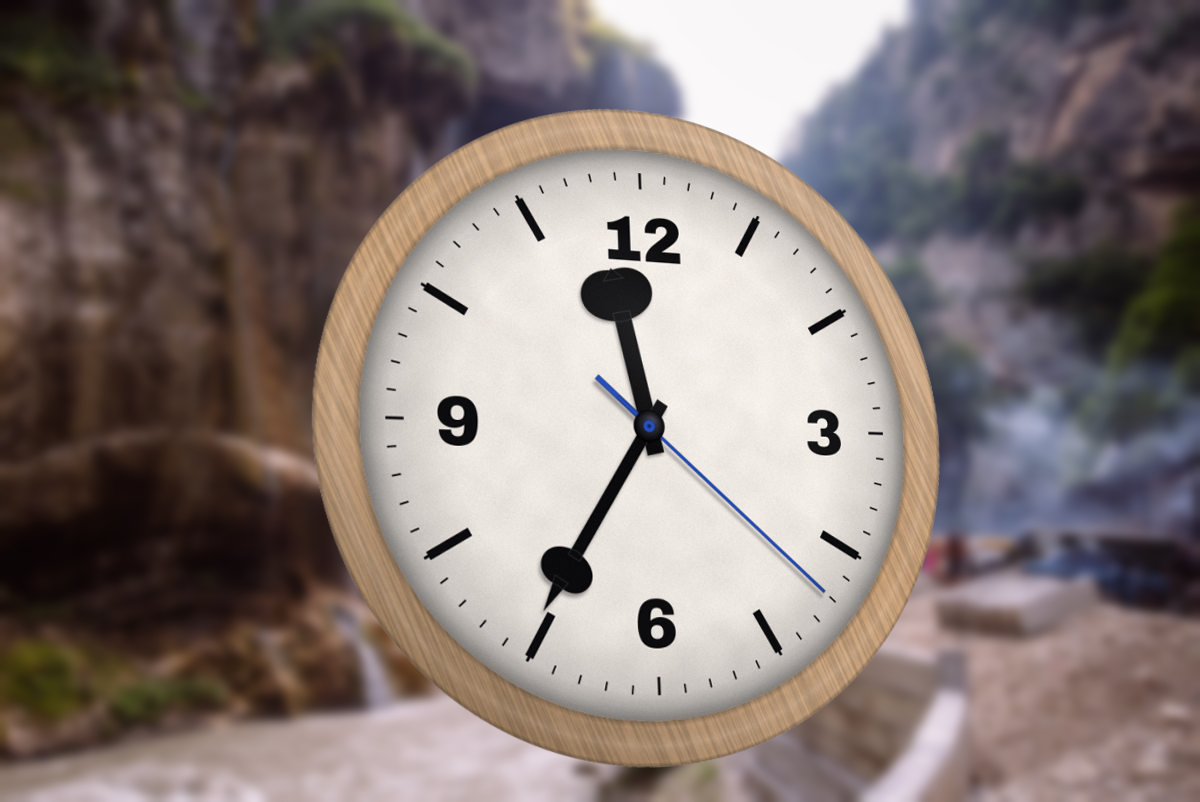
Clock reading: 11h35m22s
